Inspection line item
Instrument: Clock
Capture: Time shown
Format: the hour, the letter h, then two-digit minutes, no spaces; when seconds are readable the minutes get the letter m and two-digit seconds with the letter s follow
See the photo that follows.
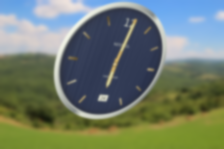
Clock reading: 6h01
